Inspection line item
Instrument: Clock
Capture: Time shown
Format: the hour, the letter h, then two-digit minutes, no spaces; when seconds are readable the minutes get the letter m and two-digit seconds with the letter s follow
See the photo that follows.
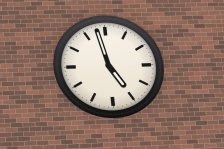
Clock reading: 4h58
